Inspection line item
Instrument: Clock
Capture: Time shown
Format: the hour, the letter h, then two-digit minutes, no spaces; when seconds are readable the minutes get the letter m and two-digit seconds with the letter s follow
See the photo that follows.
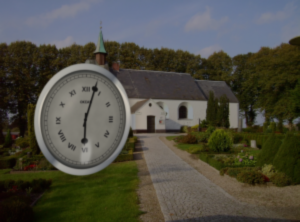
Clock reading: 6h03
